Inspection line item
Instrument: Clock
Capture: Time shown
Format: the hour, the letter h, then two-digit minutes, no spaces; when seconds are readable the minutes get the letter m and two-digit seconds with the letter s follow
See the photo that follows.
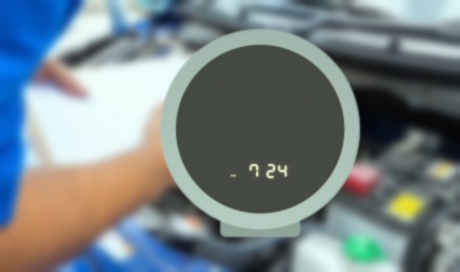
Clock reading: 7h24
